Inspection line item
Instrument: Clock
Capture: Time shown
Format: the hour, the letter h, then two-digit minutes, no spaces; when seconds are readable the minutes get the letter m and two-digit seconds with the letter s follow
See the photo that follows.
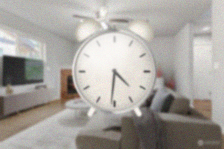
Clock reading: 4h31
